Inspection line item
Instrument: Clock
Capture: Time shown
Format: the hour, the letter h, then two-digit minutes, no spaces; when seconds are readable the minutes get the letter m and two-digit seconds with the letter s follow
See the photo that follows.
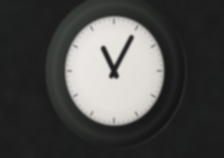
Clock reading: 11h05
